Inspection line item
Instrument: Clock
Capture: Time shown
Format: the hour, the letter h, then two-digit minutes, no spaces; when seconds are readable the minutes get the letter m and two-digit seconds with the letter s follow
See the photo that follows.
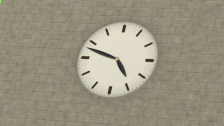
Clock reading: 4h48
